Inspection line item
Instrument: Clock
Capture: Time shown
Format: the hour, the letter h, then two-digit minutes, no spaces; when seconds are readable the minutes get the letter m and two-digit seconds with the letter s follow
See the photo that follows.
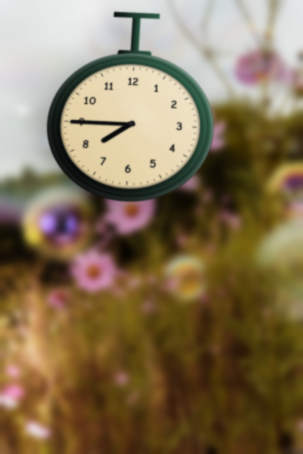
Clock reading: 7h45
